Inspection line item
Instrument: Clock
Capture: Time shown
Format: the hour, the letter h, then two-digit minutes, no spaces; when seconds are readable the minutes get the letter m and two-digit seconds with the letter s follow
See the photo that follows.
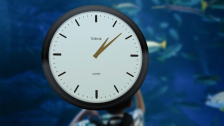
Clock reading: 1h08
